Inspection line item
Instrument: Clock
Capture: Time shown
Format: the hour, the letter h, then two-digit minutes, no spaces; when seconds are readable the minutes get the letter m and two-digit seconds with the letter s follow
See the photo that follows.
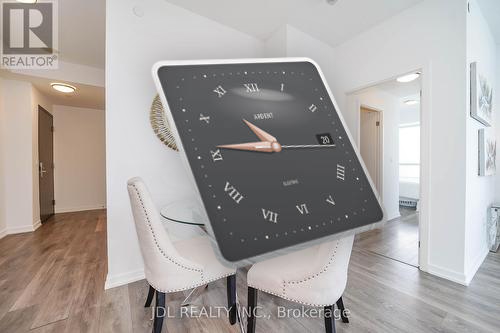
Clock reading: 10h46m16s
